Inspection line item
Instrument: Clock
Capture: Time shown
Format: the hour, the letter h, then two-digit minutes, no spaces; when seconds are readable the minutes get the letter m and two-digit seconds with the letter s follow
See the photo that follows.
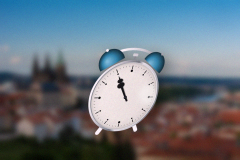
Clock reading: 10h55
